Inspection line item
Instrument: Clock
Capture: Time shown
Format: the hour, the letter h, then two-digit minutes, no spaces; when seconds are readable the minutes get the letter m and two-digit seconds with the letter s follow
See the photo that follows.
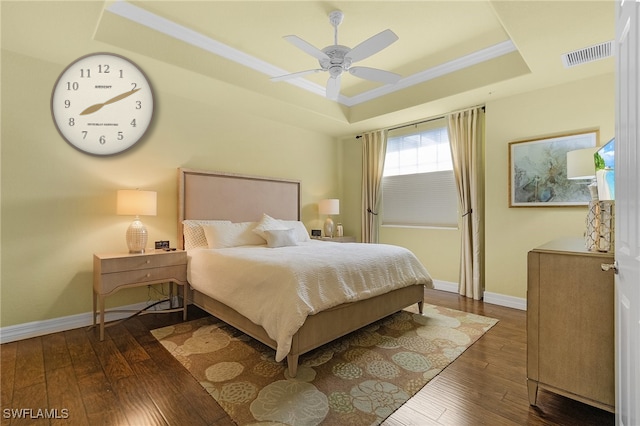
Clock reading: 8h11
